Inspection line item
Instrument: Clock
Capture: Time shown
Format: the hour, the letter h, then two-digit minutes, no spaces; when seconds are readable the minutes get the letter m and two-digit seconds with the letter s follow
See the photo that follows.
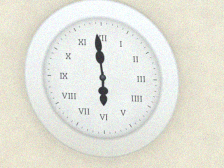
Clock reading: 5h59
